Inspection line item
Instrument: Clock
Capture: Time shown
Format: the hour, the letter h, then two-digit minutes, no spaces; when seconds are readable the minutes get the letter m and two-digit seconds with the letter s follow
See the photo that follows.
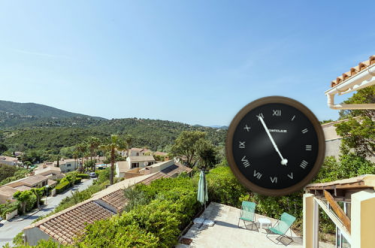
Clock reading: 4h55
